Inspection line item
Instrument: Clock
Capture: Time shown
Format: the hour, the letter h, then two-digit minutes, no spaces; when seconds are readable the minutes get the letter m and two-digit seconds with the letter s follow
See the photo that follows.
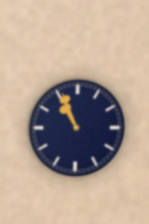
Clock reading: 10h56
